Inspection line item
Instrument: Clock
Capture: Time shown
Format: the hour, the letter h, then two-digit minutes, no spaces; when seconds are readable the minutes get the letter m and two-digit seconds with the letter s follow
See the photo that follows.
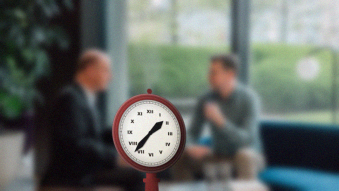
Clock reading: 1h37
